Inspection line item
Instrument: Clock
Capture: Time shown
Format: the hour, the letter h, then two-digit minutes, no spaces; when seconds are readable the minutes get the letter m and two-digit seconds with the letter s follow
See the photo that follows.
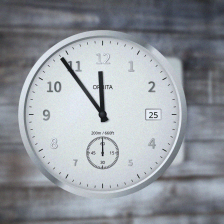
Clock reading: 11h54
